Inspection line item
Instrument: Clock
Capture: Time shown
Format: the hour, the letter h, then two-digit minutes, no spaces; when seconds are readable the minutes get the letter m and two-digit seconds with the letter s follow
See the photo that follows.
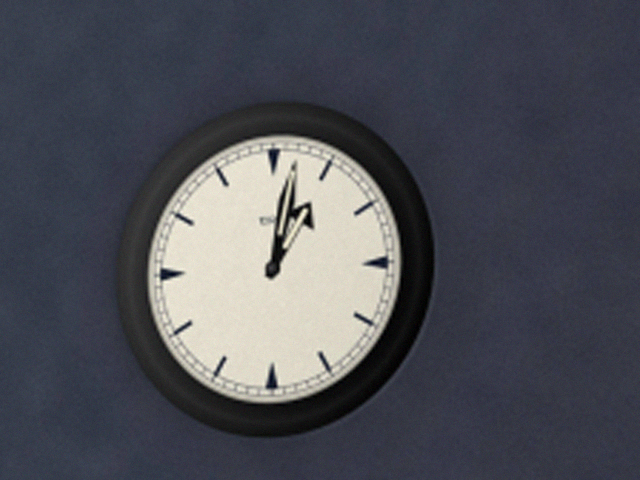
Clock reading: 1h02
